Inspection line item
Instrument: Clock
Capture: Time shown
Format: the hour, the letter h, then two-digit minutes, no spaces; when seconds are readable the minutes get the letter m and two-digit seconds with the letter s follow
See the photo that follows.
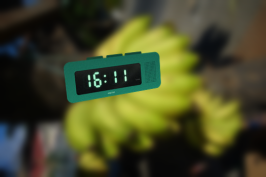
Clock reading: 16h11
